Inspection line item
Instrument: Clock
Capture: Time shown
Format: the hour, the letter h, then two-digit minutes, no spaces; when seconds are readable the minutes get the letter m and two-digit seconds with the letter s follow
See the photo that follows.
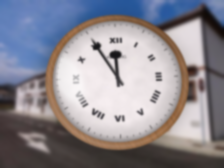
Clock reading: 11h55
